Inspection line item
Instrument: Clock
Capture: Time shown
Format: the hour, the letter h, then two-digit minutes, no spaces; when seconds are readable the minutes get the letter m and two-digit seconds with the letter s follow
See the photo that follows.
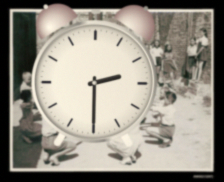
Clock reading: 2h30
